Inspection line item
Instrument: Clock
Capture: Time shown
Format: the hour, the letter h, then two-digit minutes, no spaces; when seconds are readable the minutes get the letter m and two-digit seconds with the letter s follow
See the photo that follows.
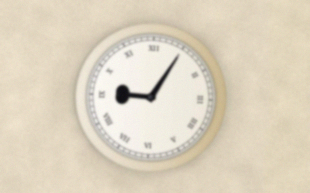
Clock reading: 9h05
